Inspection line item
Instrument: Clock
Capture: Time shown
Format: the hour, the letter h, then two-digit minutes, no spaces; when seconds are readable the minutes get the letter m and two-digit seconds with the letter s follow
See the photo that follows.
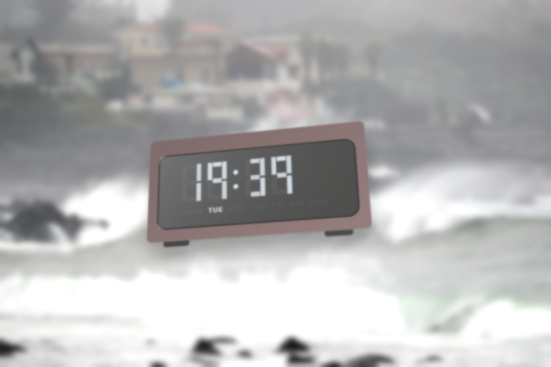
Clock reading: 19h39
